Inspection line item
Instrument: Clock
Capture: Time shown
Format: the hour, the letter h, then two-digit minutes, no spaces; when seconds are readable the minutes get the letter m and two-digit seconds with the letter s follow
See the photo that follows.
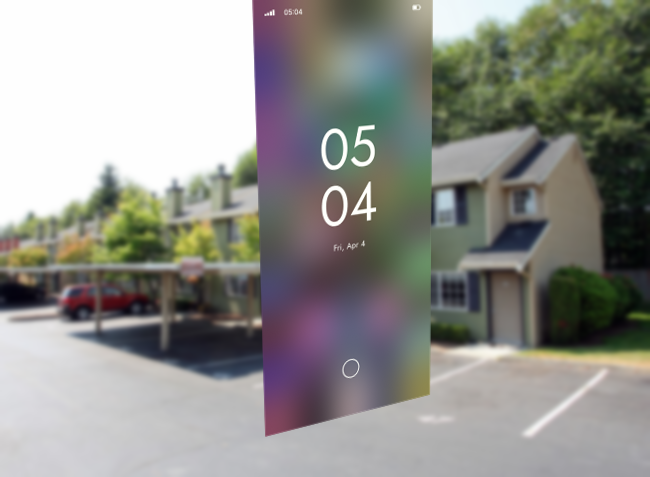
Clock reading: 5h04
